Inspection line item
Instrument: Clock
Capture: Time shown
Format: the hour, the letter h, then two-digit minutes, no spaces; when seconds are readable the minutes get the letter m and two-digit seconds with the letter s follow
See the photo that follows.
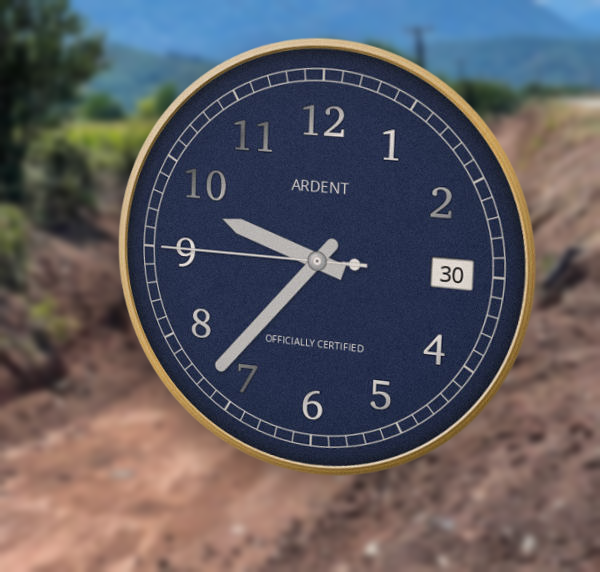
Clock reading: 9h36m45s
